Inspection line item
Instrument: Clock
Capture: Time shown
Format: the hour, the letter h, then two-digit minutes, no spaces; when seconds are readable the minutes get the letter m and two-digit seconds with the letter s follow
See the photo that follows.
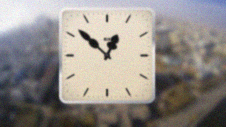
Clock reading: 12h52
